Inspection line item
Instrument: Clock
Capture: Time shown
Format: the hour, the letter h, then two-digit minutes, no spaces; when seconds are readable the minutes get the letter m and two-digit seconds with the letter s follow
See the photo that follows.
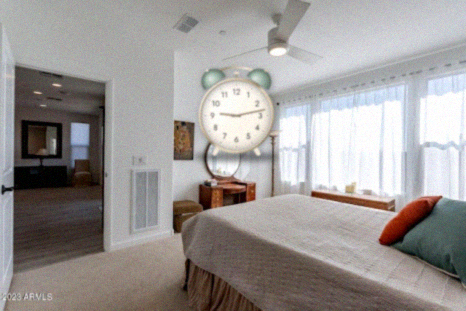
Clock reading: 9h13
